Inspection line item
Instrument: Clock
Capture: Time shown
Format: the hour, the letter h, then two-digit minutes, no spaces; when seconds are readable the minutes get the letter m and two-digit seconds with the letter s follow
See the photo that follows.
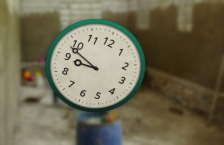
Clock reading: 8h48
